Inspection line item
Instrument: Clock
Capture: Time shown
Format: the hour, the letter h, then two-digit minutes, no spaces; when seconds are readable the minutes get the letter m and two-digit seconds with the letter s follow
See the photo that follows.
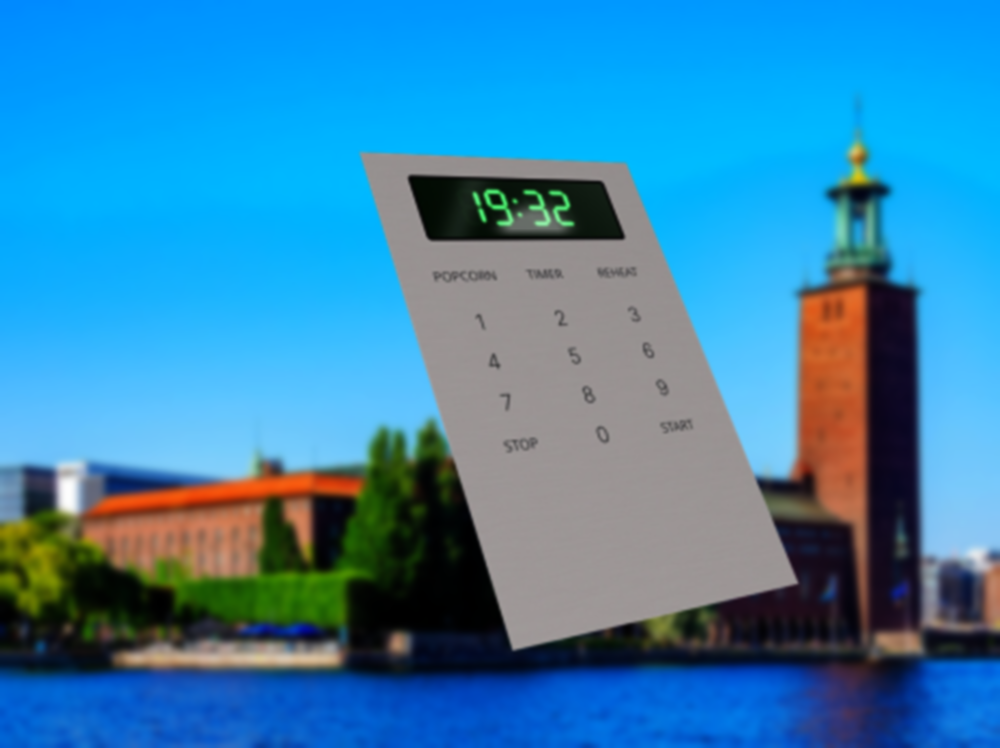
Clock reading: 19h32
